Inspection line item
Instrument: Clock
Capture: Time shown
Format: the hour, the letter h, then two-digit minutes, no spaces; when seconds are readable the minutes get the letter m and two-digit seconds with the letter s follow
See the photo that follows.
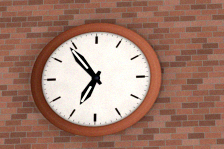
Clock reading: 6h54
